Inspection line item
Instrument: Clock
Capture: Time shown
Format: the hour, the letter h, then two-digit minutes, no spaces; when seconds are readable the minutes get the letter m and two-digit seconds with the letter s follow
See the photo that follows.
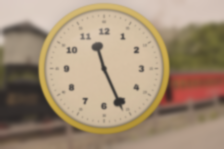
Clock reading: 11h26
